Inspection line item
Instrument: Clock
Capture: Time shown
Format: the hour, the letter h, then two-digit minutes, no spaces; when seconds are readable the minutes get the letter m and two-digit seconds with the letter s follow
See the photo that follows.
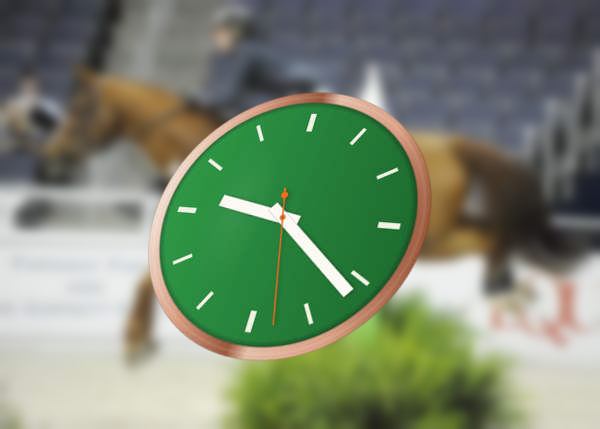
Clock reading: 9h21m28s
